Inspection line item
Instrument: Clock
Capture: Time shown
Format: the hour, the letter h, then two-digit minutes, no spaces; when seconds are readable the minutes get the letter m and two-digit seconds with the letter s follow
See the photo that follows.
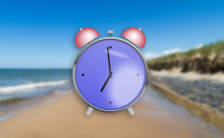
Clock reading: 6h59
